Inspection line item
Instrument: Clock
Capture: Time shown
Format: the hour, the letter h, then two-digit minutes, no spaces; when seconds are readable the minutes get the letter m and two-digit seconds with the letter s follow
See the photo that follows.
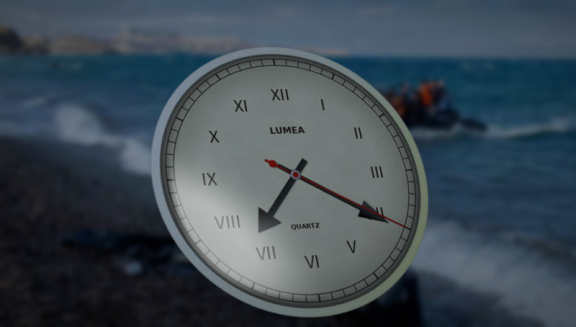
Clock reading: 7h20m20s
